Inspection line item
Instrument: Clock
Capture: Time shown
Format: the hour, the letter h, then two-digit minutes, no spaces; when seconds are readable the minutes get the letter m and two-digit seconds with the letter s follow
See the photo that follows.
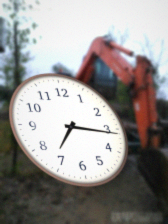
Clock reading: 7h16
